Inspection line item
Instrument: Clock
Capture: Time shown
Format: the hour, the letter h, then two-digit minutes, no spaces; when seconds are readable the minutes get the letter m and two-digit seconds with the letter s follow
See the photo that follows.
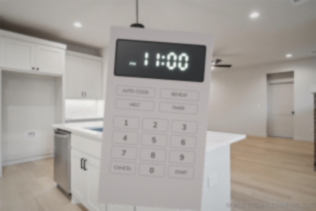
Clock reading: 11h00
